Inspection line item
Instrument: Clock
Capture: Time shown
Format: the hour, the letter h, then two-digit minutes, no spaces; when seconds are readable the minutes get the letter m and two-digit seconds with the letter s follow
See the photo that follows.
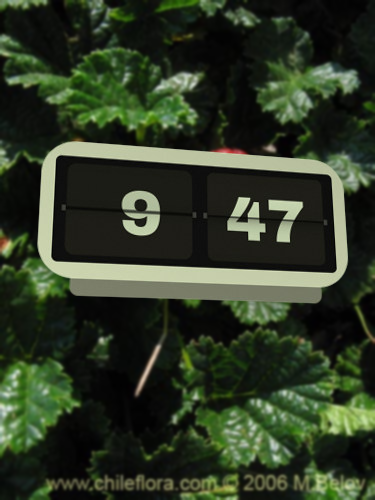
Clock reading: 9h47
